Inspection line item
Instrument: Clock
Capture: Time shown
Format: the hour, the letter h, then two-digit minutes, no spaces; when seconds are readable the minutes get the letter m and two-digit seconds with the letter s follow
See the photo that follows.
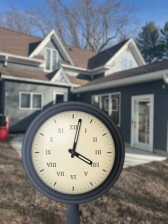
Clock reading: 4h02
